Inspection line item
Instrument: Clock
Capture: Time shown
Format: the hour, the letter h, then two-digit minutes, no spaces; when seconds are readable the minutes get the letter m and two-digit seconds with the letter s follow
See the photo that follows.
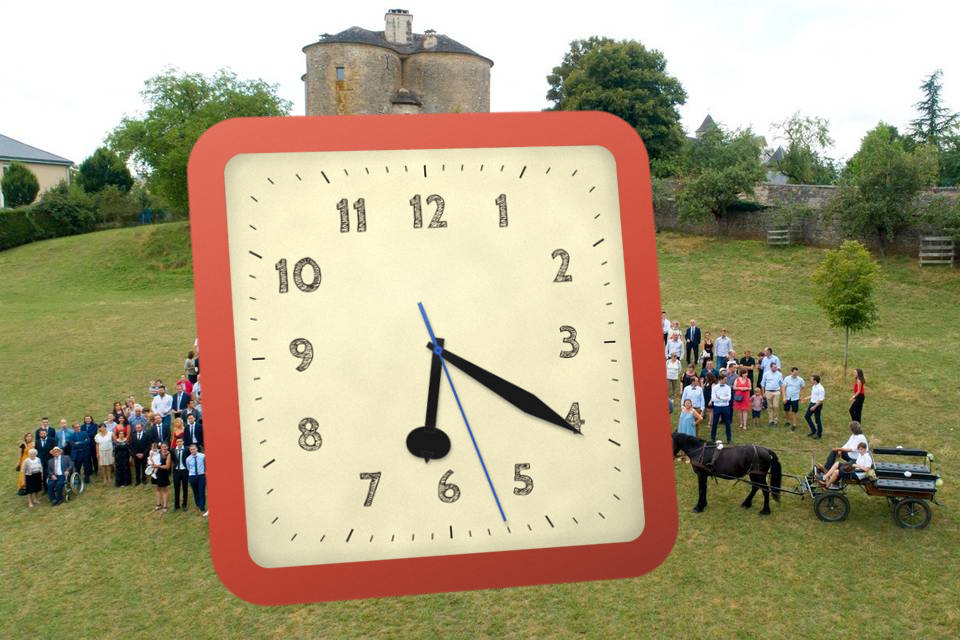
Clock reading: 6h20m27s
